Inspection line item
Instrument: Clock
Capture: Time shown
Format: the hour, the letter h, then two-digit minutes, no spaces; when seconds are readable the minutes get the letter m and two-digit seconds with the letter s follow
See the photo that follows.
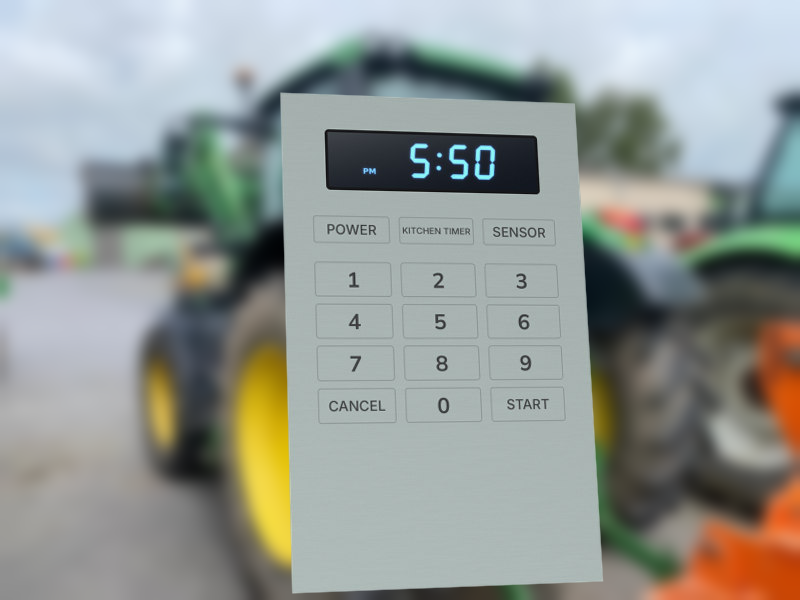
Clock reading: 5h50
